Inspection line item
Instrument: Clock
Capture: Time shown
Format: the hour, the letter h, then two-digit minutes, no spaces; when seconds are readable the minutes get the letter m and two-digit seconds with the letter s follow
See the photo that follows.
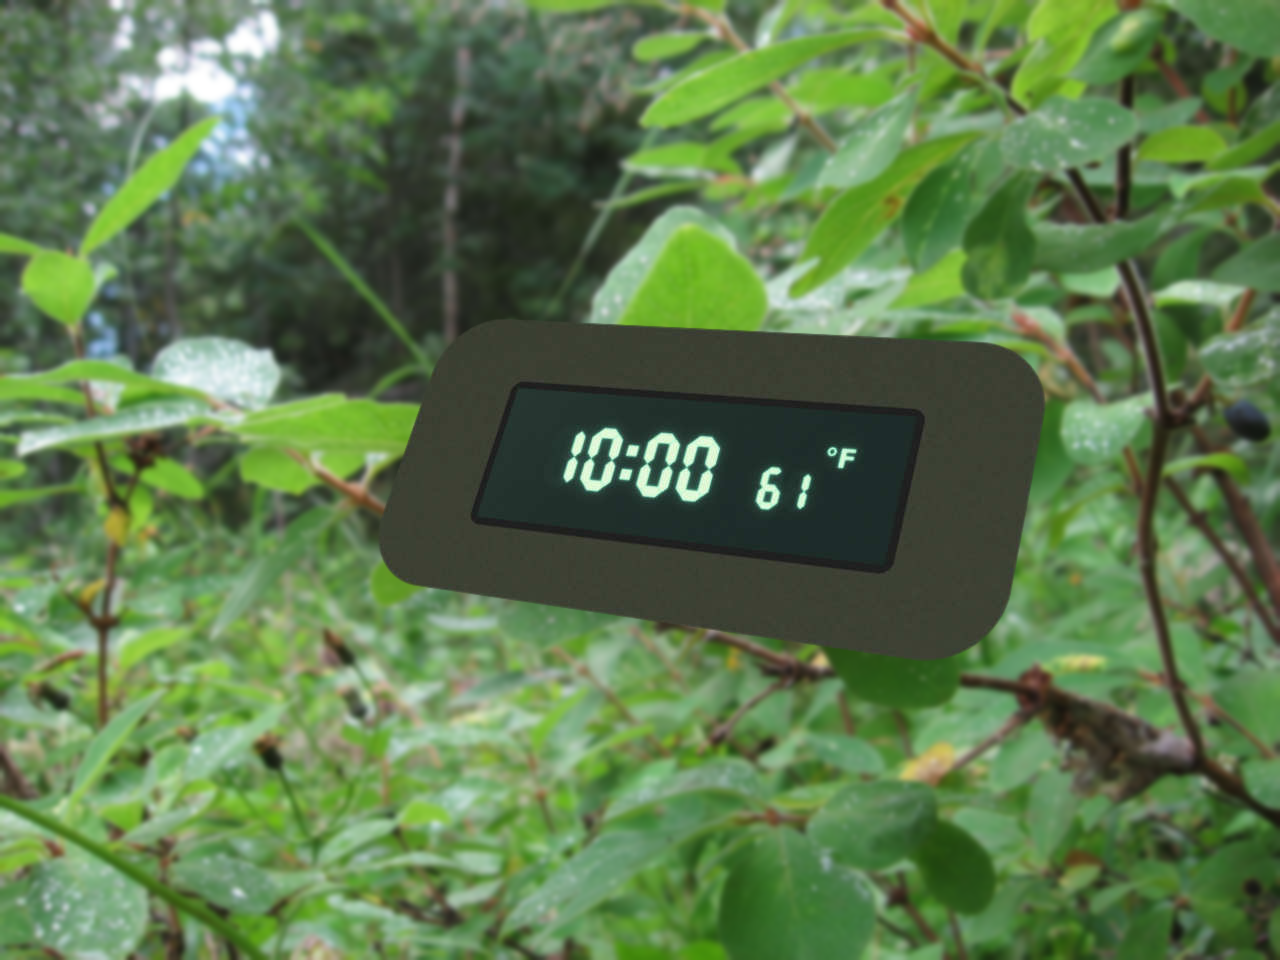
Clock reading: 10h00
